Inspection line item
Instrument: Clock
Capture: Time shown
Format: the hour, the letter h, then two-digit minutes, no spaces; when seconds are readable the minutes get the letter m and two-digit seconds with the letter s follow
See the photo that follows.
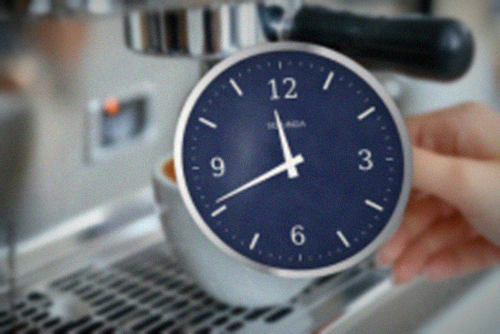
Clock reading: 11h41
